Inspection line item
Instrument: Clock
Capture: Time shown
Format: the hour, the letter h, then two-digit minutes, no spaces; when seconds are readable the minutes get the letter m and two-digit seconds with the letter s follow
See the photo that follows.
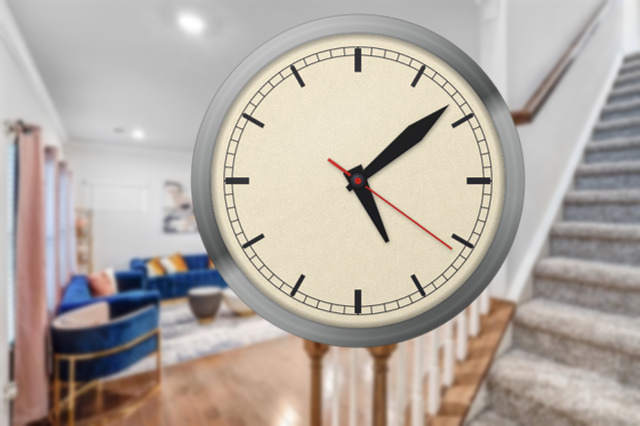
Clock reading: 5h08m21s
